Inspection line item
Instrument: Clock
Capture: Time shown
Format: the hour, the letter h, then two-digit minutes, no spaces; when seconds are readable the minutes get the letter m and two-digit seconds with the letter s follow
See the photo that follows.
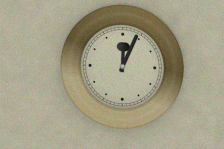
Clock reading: 12h04
